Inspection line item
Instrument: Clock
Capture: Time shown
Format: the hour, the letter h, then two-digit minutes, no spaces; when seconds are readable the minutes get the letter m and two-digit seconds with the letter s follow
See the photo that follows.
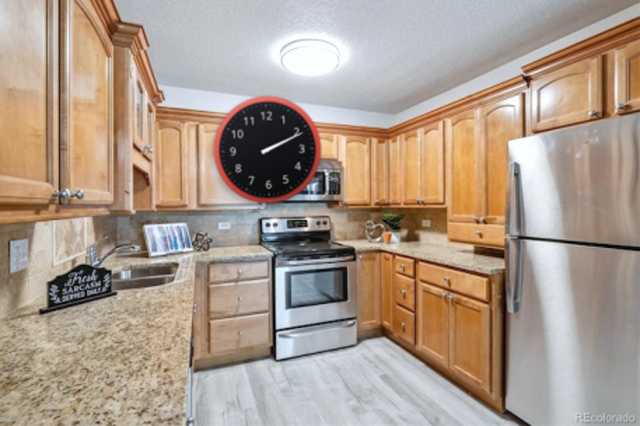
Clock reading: 2h11
